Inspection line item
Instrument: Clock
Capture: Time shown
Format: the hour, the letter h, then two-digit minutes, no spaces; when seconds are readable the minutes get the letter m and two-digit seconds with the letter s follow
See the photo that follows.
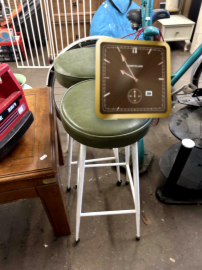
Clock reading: 9h55
